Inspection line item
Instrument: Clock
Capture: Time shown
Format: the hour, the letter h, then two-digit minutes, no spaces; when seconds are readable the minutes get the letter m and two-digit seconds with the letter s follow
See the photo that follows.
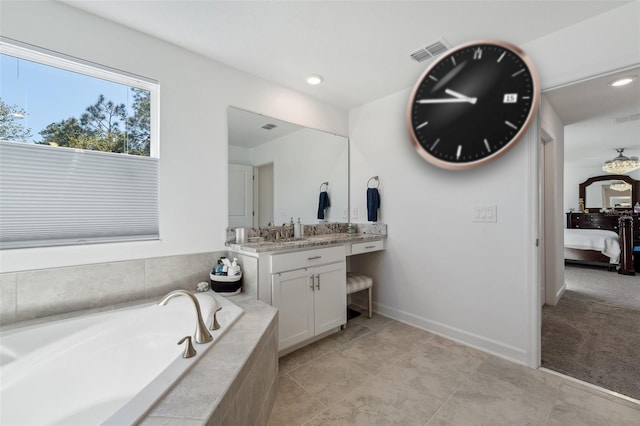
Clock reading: 9h45
